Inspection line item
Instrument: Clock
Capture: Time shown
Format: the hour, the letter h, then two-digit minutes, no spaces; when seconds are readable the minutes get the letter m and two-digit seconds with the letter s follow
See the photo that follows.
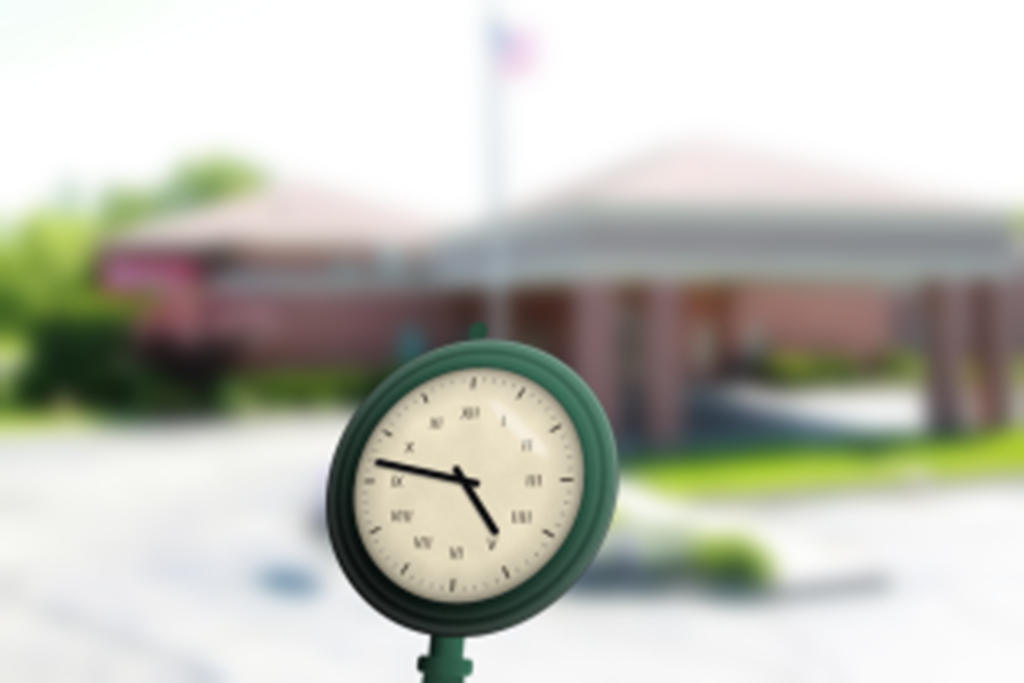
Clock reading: 4h47
